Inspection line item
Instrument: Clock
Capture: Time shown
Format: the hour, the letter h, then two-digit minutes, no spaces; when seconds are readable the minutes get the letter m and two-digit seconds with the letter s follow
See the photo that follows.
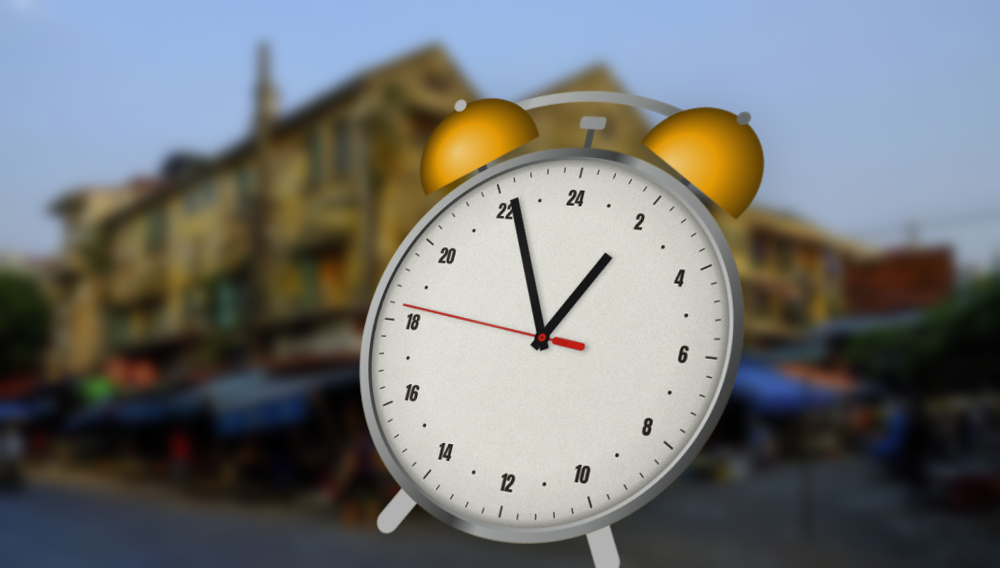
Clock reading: 1h55m46s
